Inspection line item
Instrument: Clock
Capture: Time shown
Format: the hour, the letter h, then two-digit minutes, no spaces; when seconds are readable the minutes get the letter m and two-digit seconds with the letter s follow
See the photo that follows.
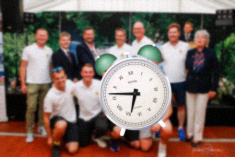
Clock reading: 6h47
